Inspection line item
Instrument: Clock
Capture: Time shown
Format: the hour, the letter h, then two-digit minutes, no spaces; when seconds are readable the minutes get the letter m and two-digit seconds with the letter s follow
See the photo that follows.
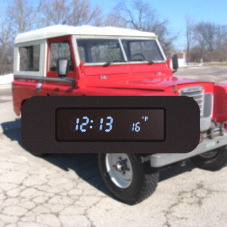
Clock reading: 12h13
